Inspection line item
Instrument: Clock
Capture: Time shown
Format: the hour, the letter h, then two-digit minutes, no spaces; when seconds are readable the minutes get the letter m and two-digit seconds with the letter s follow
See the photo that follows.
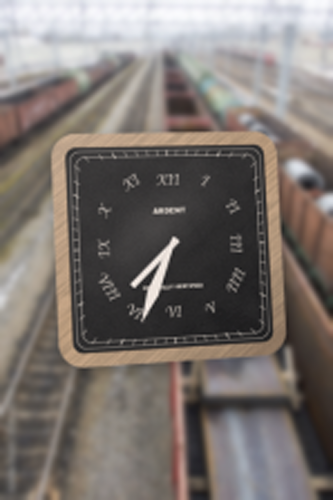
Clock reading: 7h34
